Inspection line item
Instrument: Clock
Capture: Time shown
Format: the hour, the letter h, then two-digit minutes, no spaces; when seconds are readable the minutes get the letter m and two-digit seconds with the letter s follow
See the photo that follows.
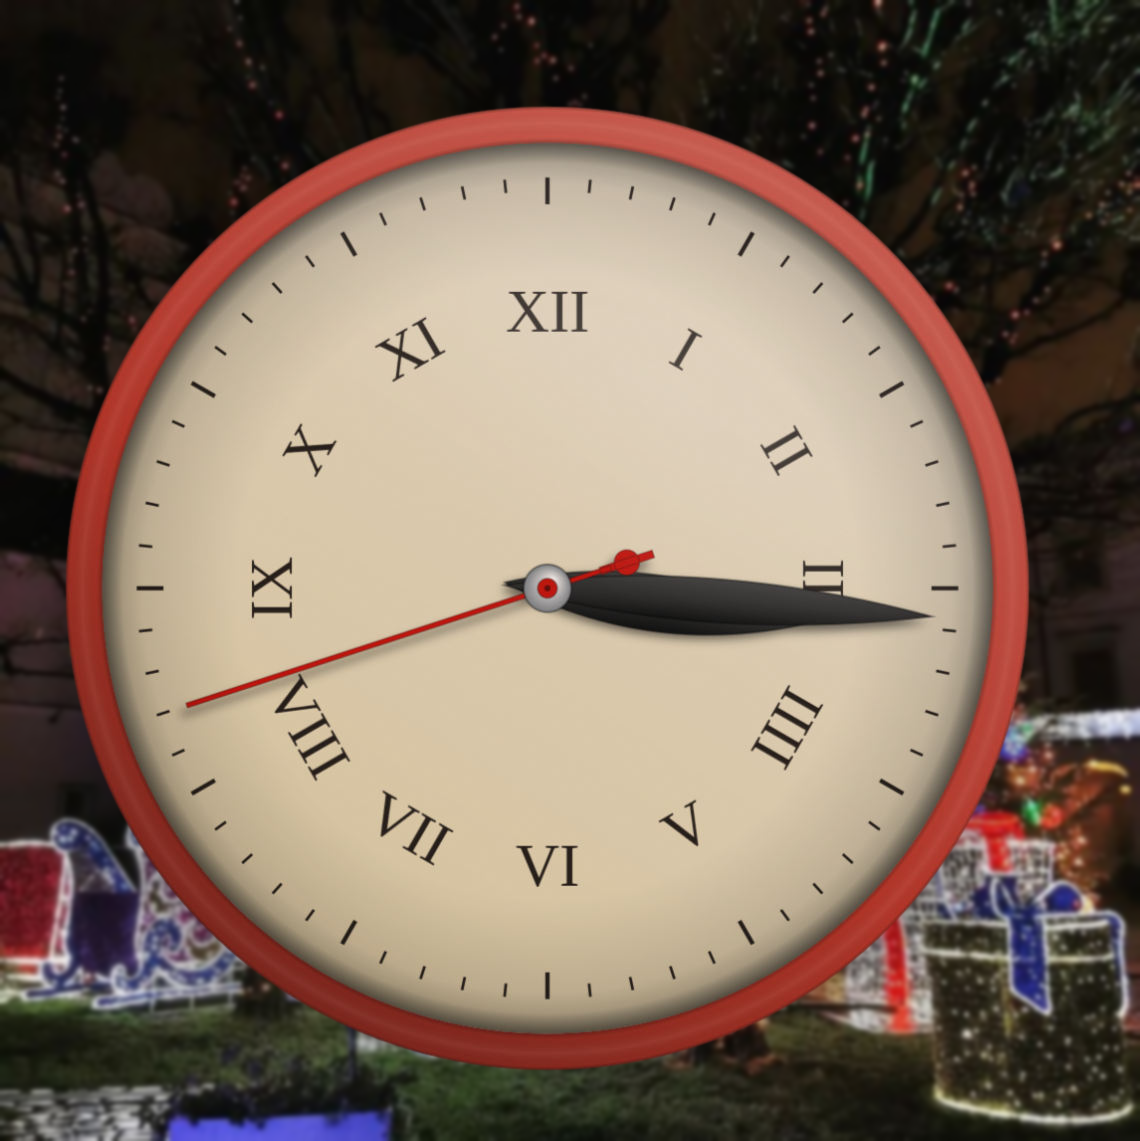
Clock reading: 3h15m42s
